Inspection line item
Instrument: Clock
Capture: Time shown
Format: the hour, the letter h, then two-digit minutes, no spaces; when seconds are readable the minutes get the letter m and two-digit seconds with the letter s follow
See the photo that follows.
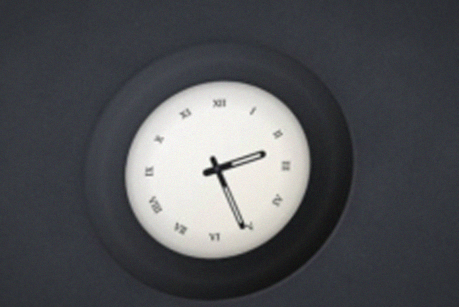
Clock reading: 2h26
